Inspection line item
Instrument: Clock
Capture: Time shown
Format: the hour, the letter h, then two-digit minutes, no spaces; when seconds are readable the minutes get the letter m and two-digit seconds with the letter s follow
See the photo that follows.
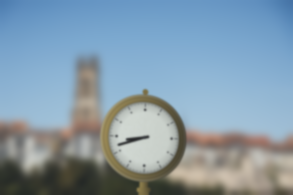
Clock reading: 8h42
